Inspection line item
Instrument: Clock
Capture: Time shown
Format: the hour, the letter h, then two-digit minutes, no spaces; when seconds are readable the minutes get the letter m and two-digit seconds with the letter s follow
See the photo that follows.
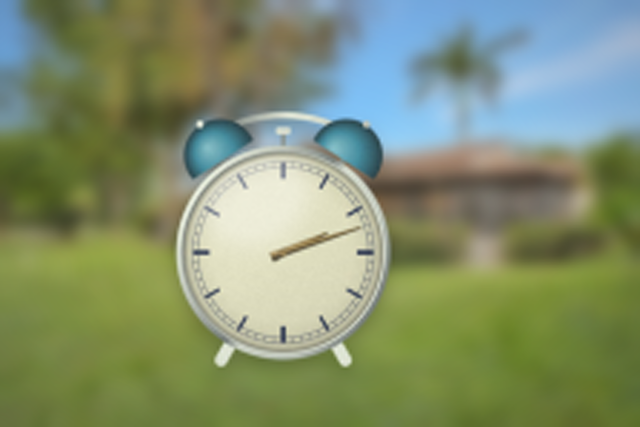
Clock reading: 2h12
